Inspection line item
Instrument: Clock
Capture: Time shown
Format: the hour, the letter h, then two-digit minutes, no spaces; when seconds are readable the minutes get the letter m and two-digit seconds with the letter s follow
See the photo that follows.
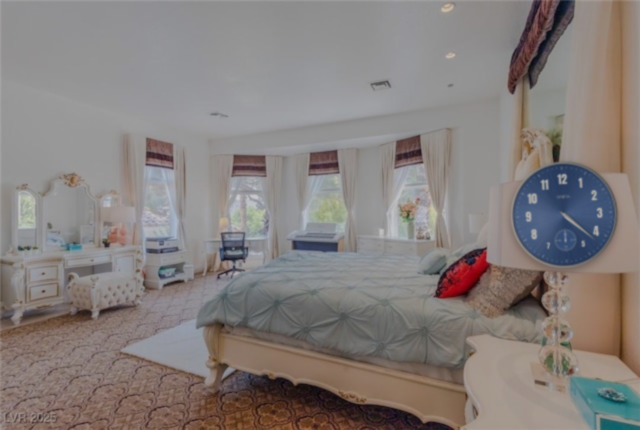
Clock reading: 4h22
